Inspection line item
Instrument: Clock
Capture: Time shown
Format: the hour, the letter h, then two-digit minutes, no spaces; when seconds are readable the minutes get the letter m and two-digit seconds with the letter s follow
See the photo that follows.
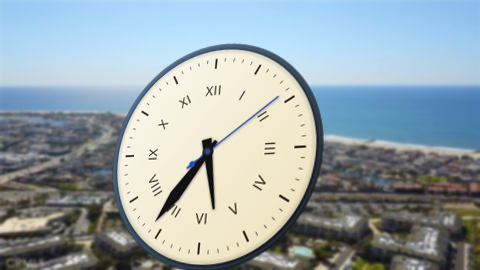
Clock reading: 5h36m09s
